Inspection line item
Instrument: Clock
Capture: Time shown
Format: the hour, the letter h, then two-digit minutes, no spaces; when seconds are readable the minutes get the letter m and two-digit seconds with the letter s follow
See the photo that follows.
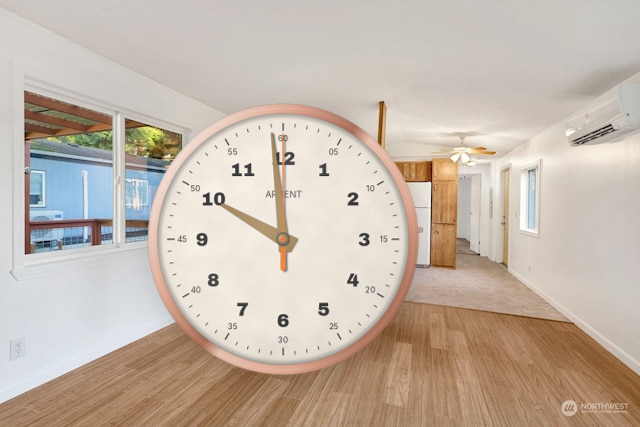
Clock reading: 9h59m00s
